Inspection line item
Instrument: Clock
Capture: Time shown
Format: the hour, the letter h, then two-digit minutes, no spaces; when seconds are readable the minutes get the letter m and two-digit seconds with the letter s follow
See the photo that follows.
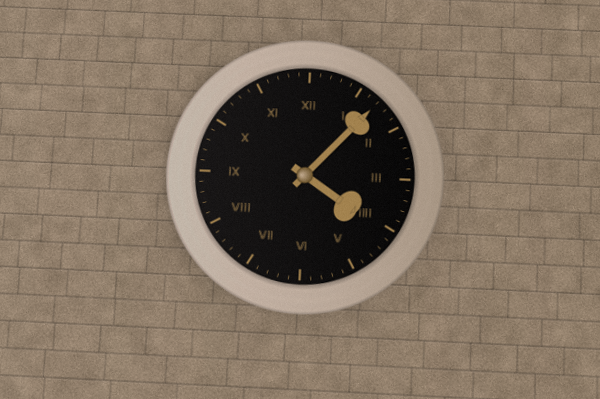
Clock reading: 4h07
